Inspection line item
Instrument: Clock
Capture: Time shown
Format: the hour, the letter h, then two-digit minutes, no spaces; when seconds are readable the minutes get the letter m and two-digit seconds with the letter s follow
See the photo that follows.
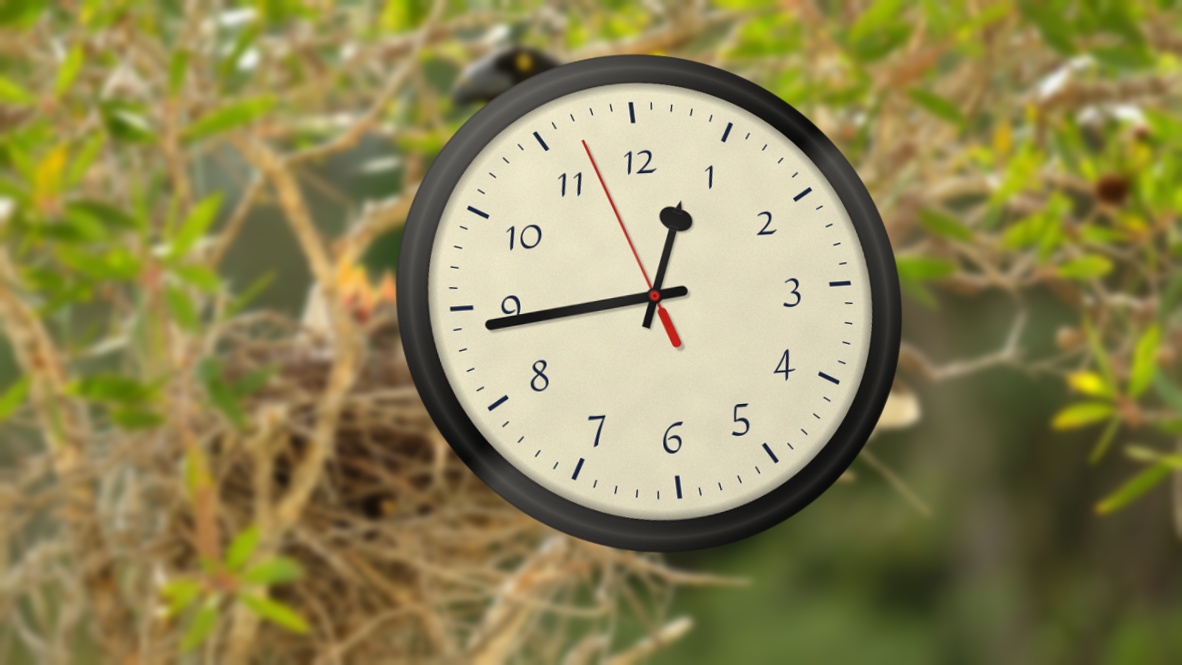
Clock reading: 12h43m57s
